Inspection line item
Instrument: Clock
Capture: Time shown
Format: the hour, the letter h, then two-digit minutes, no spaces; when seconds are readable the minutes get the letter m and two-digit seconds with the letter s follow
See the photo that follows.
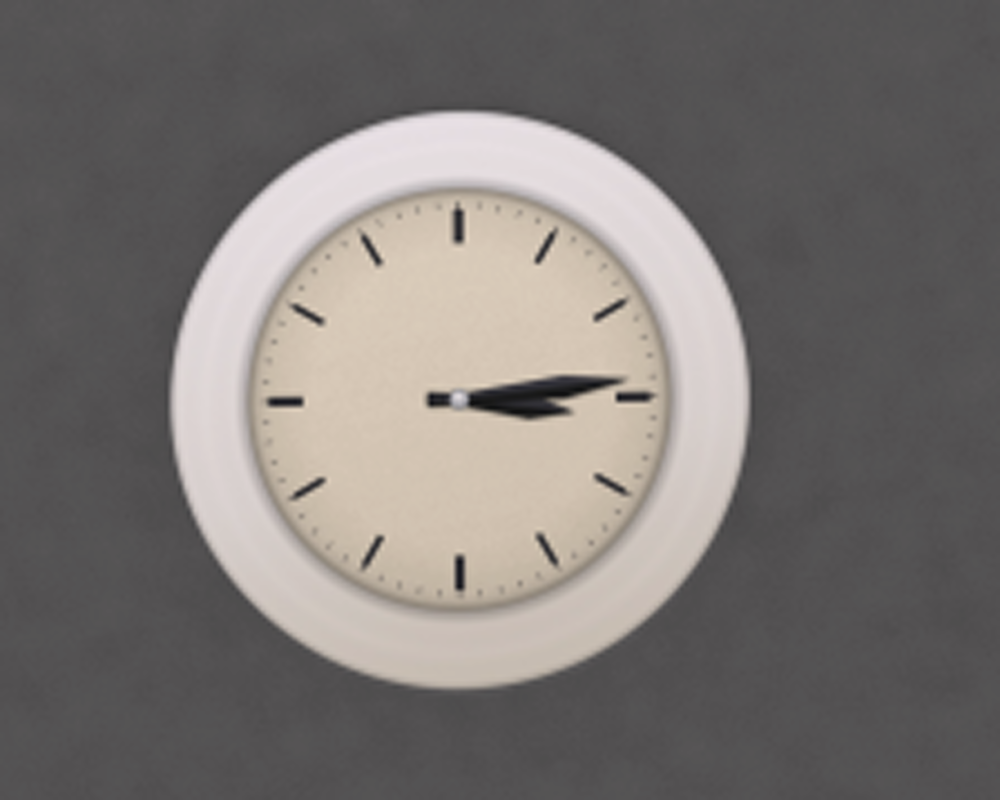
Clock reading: 3h14
